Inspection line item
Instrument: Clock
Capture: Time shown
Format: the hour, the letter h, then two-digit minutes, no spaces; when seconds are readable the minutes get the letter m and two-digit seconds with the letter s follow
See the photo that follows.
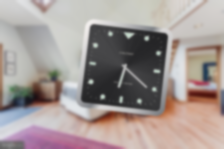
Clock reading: 6h21
